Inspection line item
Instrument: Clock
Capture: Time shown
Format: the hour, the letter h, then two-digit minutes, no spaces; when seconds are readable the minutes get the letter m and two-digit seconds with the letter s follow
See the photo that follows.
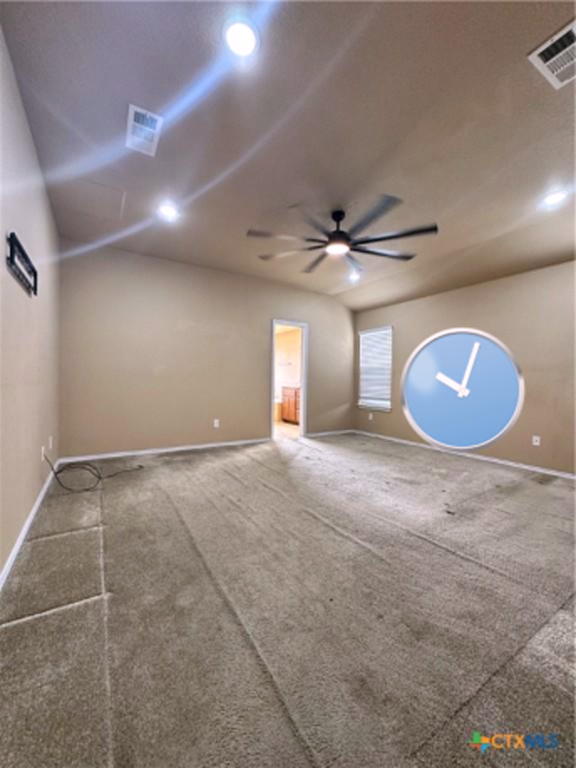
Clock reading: 10h03
